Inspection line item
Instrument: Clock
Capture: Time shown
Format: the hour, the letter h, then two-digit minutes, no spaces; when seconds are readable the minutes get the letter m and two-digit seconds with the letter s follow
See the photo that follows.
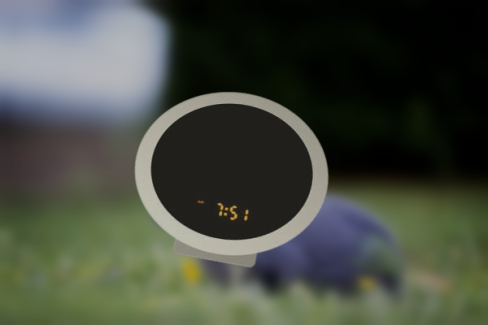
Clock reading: 7h51
